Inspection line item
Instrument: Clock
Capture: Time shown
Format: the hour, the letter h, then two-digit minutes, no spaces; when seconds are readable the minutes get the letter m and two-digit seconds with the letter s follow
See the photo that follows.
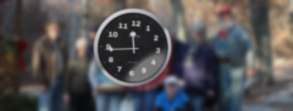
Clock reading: 11h44
